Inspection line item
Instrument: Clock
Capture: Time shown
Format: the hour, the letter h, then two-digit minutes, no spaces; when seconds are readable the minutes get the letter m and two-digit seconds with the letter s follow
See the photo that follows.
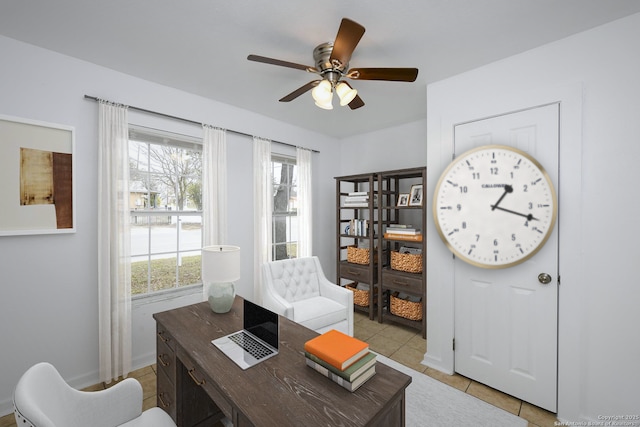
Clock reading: 1h18
